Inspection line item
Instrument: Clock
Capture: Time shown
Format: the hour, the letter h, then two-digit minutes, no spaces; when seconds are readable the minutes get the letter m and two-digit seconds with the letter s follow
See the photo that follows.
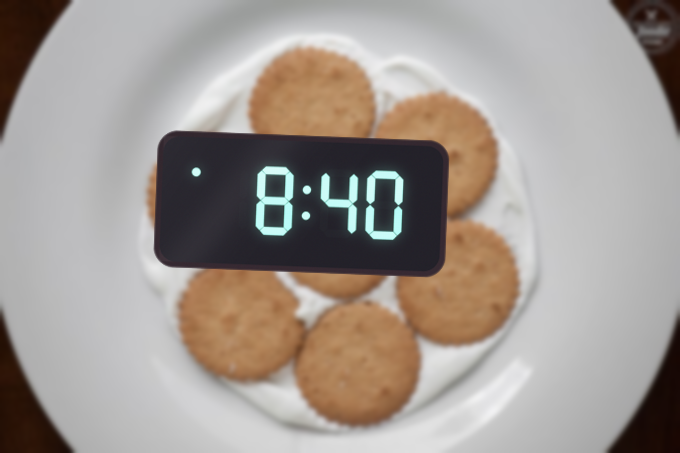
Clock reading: 8h40
